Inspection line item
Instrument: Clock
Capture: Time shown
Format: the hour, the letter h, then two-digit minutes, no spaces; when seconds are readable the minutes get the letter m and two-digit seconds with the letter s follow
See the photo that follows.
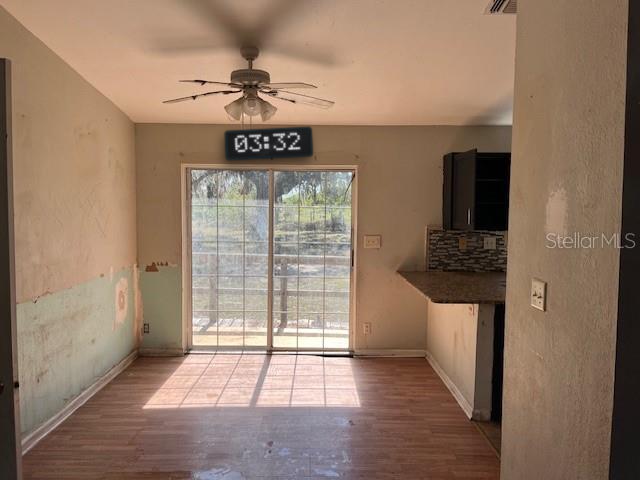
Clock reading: 3h32
